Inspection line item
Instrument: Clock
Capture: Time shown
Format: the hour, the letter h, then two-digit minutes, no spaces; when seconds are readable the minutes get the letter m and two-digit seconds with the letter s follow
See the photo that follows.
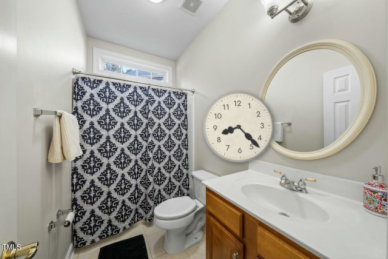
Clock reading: 8h23
